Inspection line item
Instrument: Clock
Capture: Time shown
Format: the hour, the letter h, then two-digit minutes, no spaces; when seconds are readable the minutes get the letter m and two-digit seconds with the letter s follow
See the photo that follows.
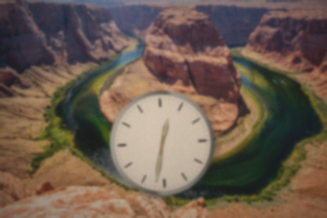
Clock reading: 12h32
